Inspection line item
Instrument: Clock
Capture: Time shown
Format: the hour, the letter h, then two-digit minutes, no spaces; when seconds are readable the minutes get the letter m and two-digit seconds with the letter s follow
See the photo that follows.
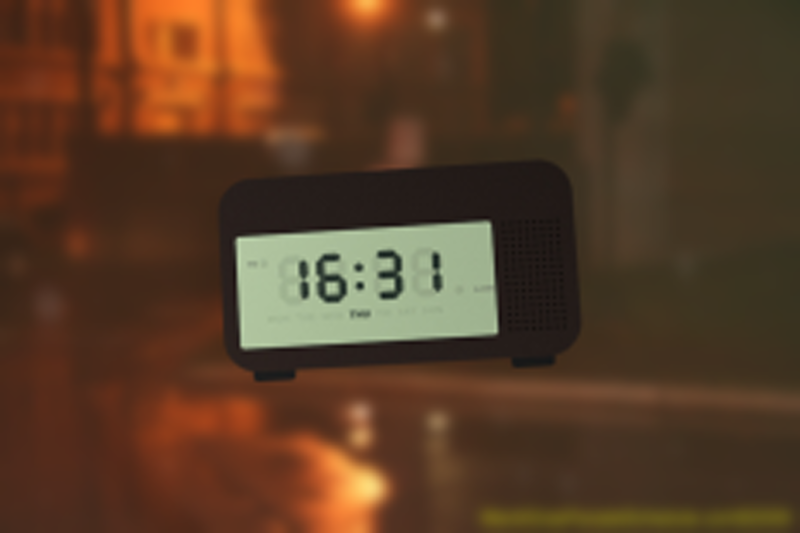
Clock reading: 16h31
